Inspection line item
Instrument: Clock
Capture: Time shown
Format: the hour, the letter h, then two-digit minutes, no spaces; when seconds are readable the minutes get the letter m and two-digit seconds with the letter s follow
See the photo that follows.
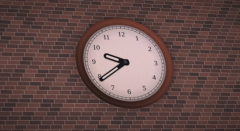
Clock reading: 9h39
